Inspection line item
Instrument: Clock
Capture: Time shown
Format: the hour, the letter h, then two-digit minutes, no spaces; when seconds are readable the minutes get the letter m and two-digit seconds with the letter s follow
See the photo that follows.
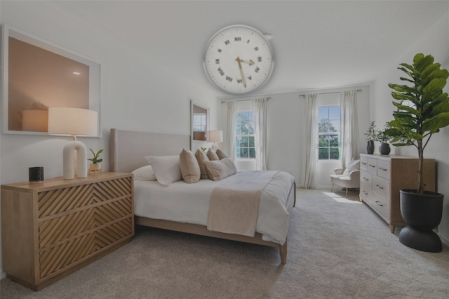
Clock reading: 3h28
